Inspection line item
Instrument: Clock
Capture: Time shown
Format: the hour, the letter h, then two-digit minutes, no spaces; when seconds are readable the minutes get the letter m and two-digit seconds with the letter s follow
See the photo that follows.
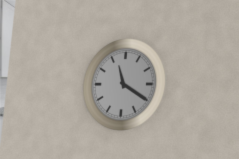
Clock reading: 11h20
